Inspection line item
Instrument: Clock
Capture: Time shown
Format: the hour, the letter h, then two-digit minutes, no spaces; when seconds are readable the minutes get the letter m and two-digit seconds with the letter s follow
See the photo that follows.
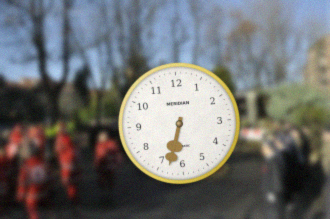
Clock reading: 6h33
